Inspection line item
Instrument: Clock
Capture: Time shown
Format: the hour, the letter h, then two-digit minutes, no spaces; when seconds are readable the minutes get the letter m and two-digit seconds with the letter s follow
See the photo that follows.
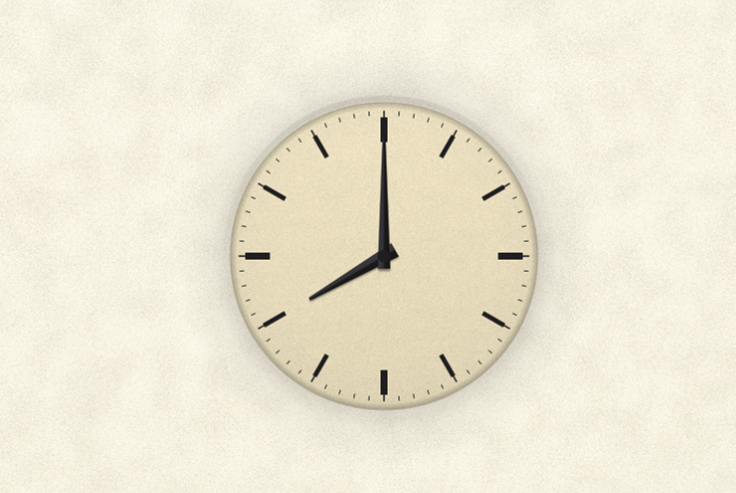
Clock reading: 8h00
